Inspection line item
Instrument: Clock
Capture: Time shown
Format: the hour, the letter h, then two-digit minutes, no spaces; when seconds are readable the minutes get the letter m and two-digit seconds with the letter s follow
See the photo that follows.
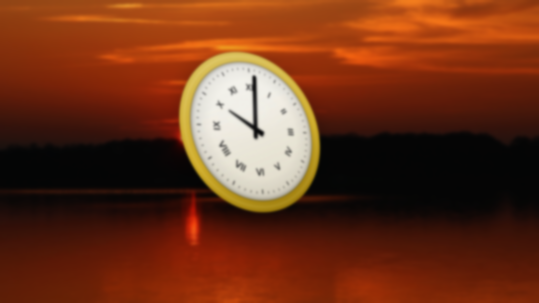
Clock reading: 10h01
